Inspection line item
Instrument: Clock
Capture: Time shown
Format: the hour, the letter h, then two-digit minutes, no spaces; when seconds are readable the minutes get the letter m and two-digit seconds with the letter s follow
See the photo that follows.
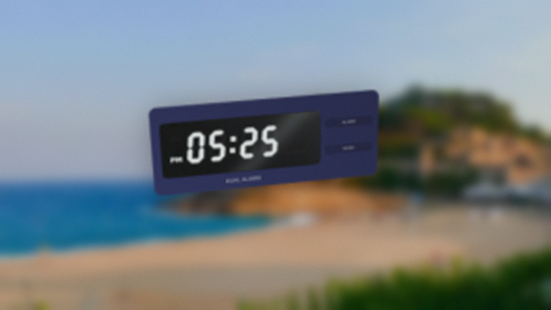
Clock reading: 5h25
